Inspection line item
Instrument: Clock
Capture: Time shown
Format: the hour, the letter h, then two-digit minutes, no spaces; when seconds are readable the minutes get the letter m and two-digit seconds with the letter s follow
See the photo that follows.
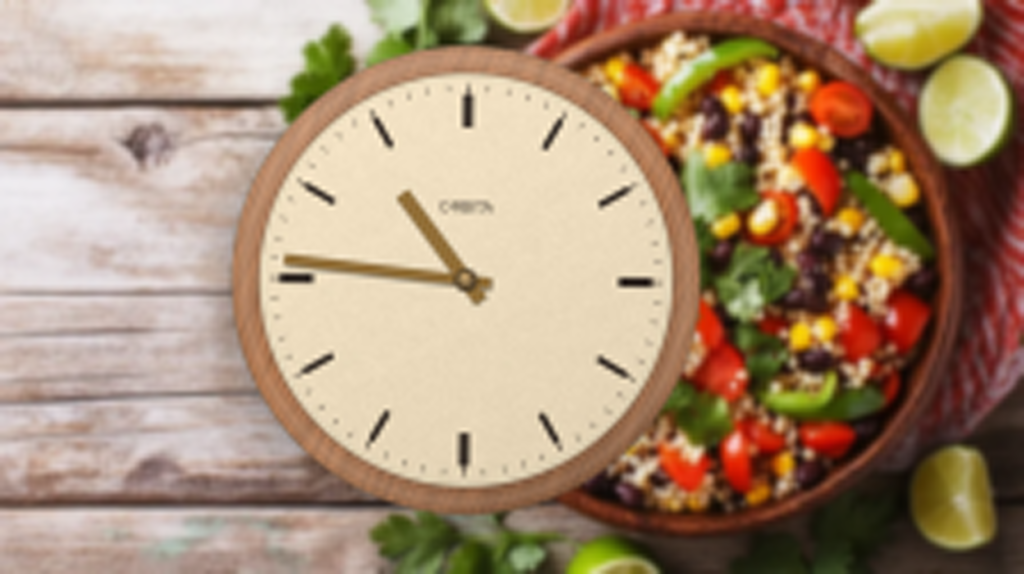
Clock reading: 10h46
